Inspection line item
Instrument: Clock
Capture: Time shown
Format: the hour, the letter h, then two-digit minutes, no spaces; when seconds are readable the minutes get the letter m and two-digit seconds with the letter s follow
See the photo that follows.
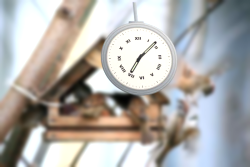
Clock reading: 7h08
